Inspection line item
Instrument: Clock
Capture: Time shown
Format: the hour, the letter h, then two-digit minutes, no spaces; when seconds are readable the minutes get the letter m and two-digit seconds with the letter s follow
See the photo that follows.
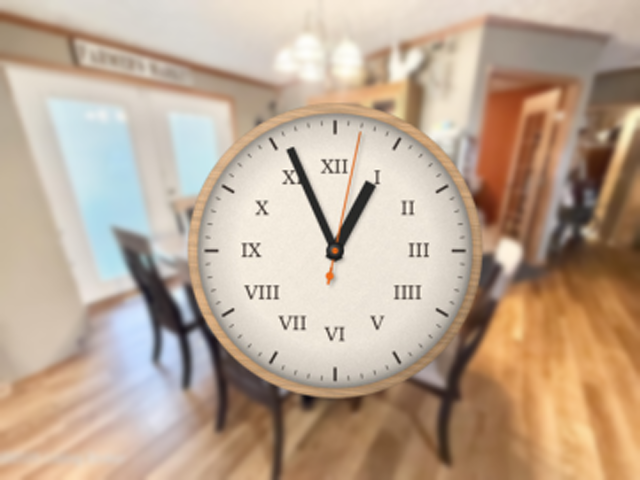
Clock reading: 12h56m02s
